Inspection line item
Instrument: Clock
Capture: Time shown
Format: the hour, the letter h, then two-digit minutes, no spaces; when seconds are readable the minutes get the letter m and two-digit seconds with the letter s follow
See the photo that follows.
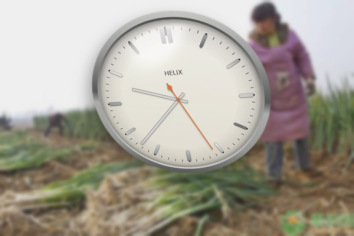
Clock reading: 9h37m26s
